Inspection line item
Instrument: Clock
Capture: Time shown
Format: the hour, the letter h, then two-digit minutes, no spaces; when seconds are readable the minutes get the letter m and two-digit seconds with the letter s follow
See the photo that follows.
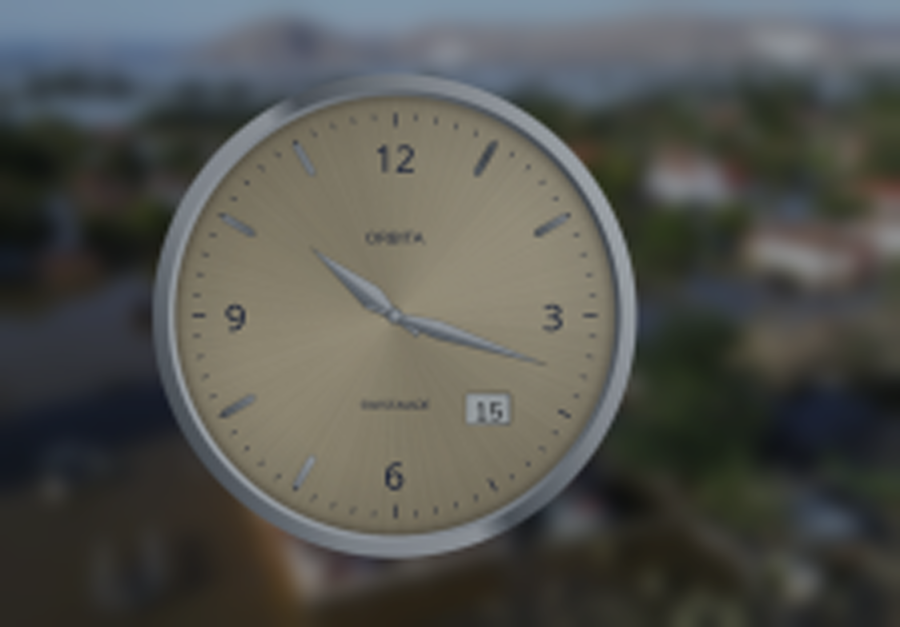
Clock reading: 10h18
